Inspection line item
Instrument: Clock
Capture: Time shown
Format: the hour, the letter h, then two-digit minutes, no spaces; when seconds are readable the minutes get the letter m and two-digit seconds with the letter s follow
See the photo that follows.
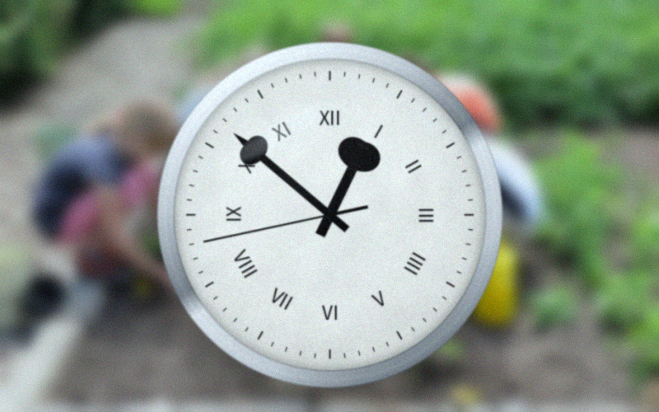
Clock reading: 12h51m43s
